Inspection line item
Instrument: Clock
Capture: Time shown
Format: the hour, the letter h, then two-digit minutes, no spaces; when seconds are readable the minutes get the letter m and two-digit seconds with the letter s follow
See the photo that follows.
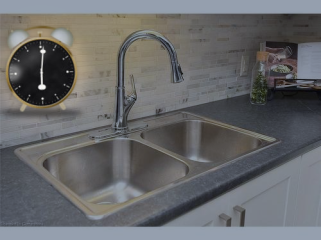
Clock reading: 6h01
